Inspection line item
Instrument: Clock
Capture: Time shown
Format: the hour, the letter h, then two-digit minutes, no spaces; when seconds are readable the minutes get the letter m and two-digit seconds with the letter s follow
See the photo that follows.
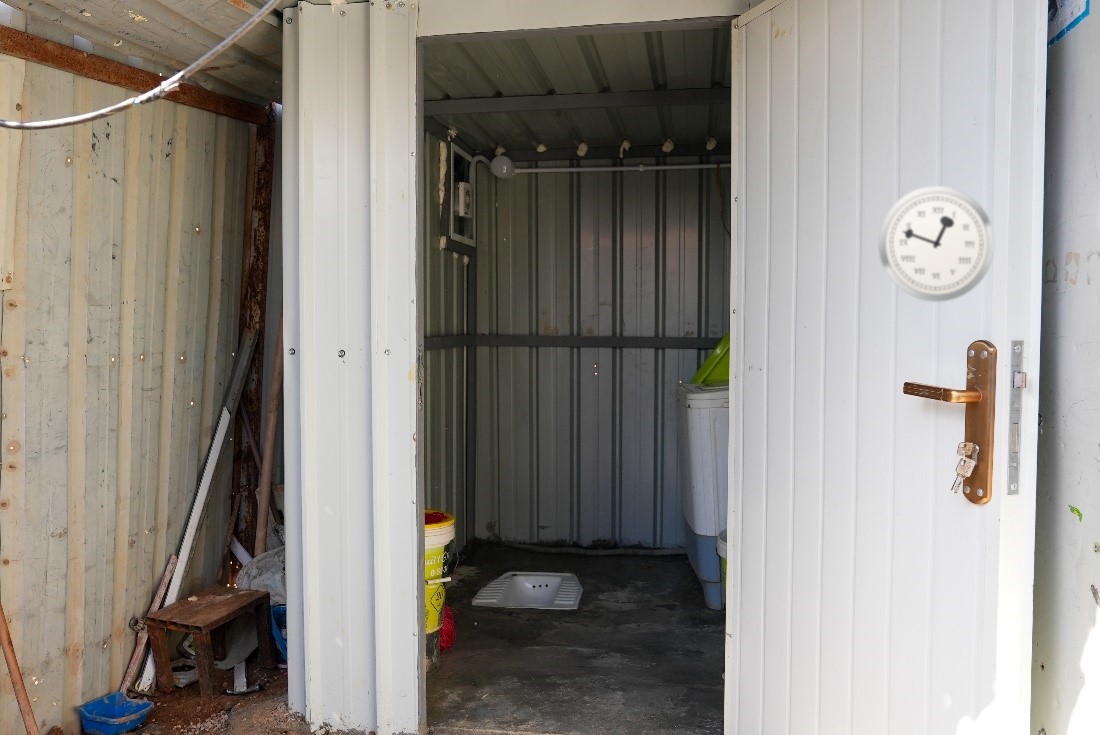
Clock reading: 12h48
